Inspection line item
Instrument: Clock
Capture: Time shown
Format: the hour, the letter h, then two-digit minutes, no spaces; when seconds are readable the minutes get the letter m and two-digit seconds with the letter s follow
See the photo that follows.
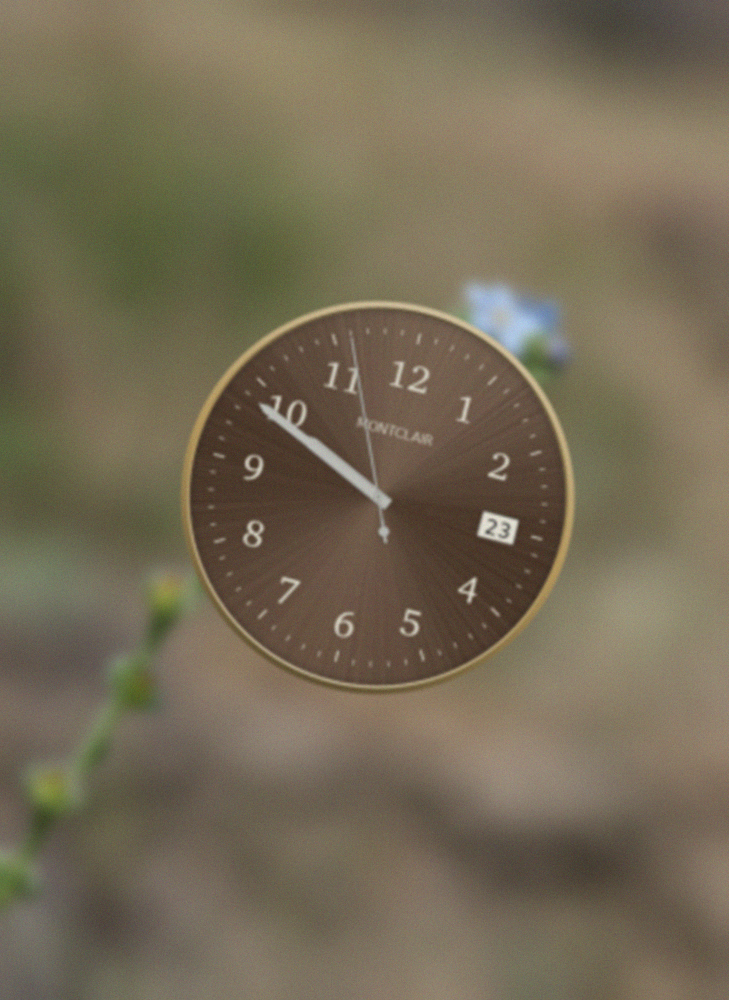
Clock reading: 9h48m56s
